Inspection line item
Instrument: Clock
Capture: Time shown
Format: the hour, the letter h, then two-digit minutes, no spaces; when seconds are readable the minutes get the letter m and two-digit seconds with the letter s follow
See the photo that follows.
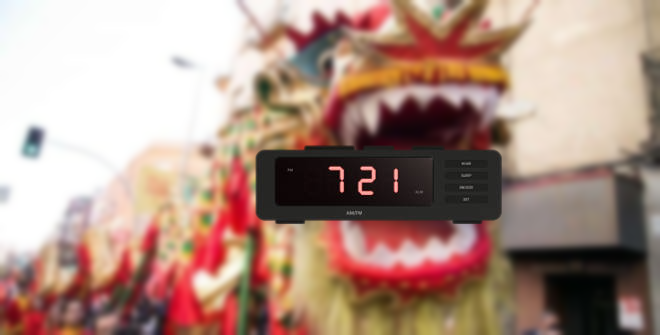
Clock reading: 7h21
